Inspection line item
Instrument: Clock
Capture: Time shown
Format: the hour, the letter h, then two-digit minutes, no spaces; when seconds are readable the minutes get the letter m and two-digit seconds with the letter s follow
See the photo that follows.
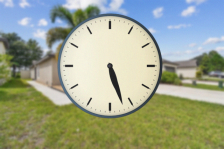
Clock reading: 5h27
